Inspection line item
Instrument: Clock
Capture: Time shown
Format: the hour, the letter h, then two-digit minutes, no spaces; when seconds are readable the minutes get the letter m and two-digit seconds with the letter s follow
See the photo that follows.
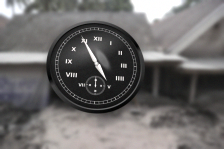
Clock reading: 4h55
